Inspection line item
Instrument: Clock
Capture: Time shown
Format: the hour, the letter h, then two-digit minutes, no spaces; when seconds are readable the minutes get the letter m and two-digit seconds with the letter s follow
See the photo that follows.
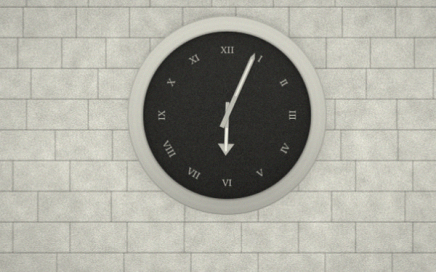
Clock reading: 6h04
